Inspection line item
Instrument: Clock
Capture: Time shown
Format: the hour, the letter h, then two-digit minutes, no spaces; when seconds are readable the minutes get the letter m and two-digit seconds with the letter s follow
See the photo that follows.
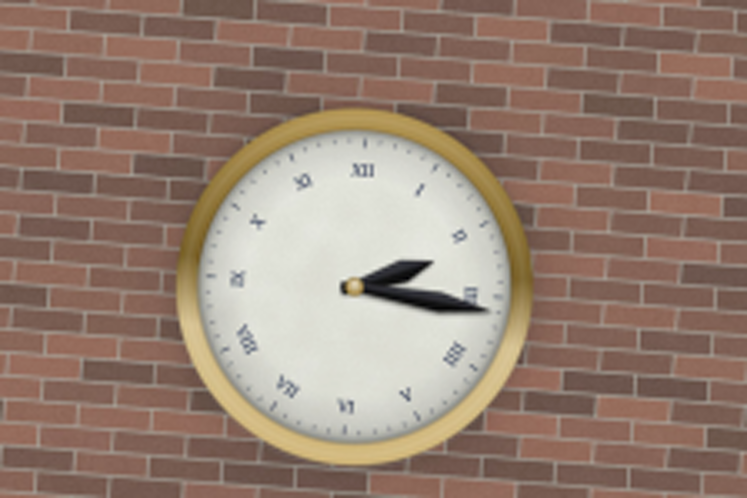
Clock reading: 2h16
